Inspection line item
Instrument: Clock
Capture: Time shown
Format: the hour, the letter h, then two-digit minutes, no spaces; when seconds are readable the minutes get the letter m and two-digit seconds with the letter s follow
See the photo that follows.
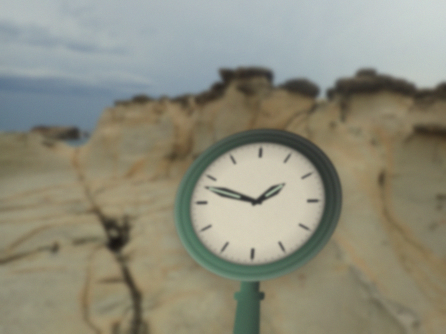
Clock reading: 1h48
